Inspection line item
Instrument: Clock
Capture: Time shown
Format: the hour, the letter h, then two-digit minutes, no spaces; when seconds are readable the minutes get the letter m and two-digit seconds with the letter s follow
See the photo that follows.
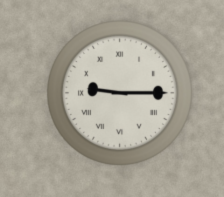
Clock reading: 9h15
